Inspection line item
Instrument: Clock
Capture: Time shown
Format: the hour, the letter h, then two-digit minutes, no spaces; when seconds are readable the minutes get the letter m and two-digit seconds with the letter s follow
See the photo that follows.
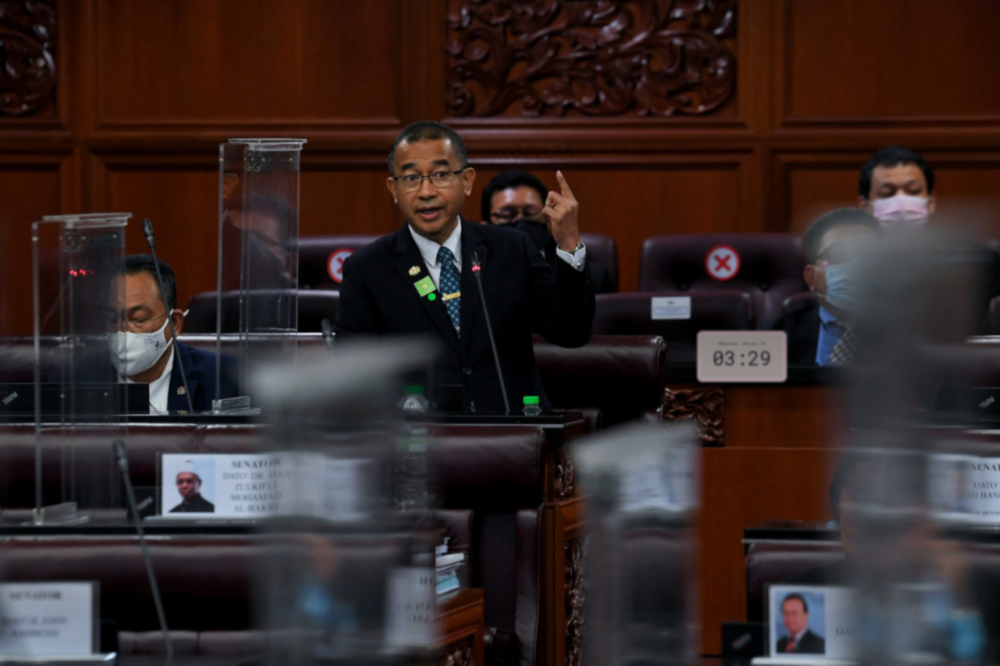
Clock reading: 3h29
